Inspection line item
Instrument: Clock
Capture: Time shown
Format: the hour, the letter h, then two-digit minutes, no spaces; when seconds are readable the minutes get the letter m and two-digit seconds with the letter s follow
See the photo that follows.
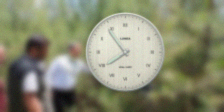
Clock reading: 7h54
